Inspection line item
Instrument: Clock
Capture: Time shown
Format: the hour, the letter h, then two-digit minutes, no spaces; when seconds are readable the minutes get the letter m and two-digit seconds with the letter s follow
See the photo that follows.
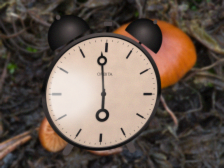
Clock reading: 5h59
